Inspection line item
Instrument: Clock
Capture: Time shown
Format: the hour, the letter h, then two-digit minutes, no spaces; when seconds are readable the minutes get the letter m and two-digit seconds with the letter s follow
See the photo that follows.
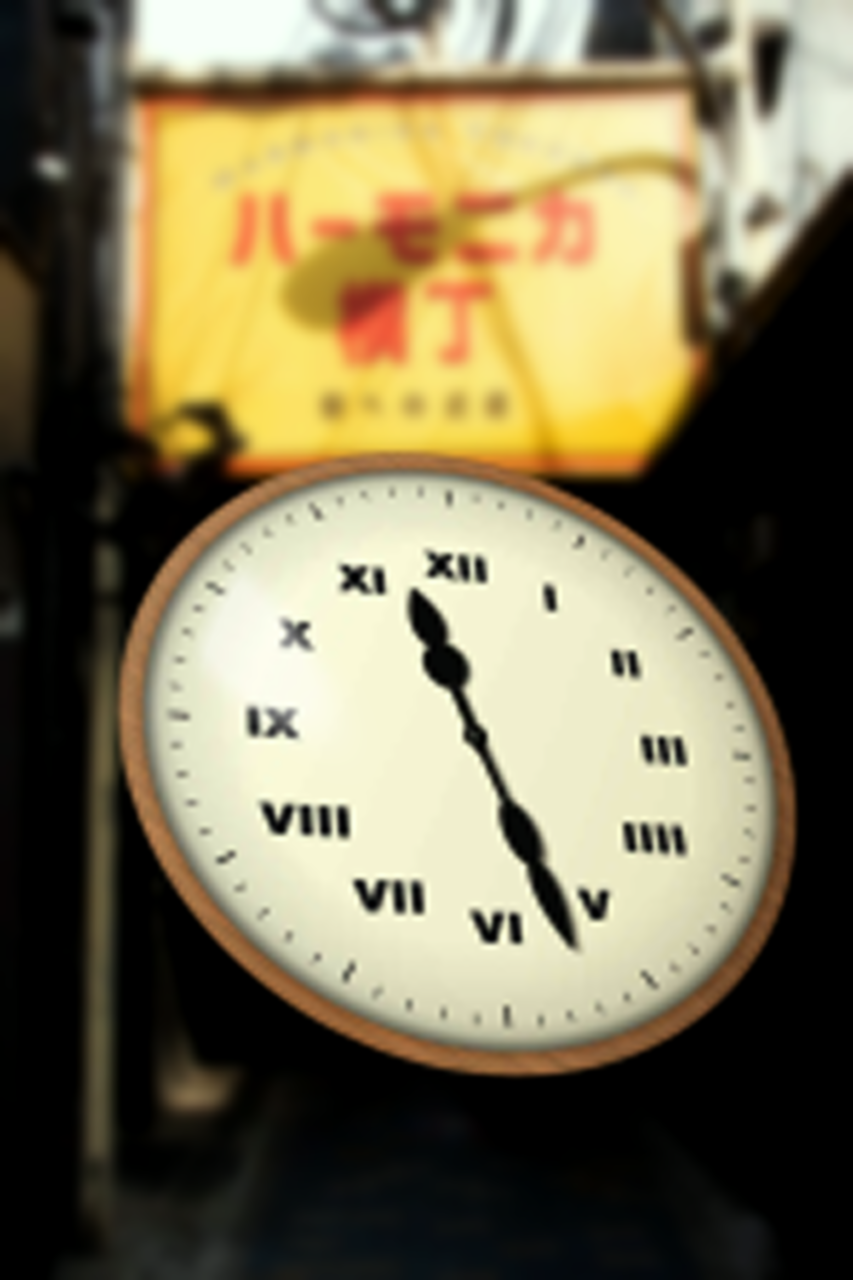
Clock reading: 11h27
